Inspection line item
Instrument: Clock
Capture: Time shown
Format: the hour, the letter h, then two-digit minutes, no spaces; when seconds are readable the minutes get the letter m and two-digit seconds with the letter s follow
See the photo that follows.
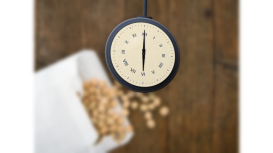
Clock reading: 6h00
